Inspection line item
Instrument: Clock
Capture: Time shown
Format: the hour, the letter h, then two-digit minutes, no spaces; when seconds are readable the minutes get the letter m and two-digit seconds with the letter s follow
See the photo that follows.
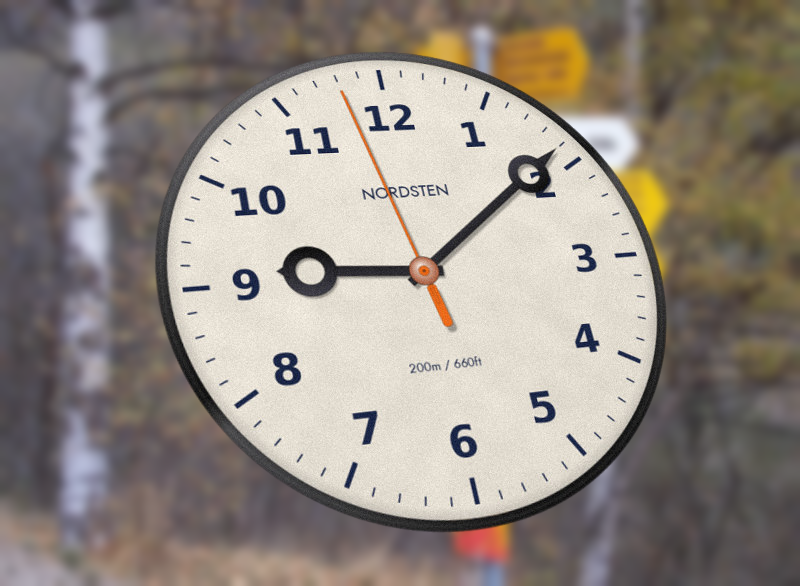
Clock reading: 9h08m58s
